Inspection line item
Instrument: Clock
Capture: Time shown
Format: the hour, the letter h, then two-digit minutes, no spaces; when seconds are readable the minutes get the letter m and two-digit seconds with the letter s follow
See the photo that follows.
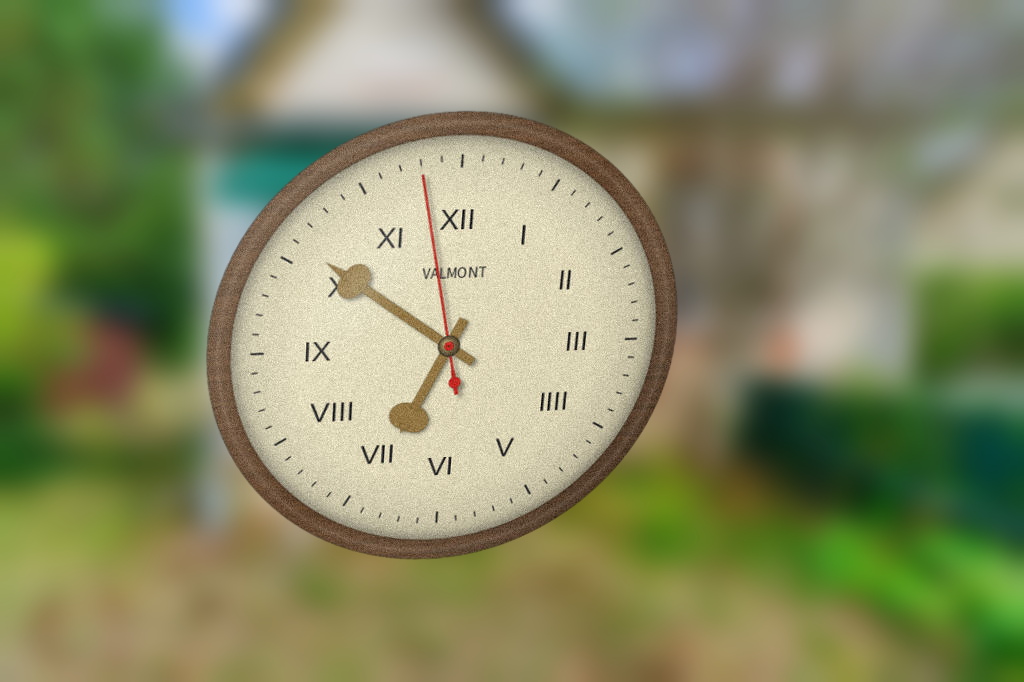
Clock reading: 6h50m58s
